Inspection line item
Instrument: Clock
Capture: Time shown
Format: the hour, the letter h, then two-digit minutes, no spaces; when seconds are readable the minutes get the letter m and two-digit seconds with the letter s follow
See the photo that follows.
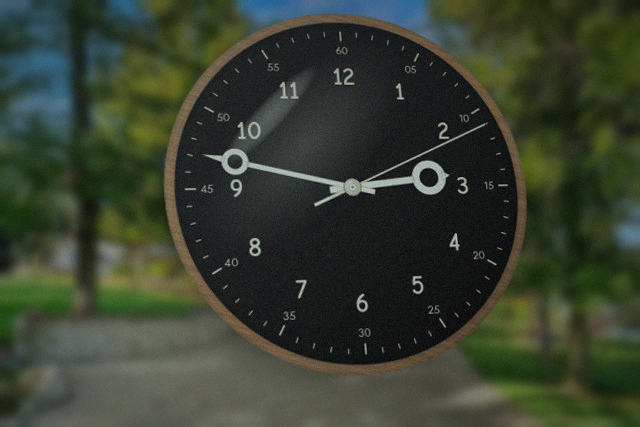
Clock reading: 2h47m11s
